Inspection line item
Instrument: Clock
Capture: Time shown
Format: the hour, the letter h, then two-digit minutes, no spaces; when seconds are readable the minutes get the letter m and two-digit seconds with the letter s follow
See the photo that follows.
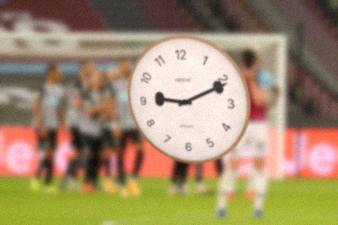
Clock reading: 9h11
